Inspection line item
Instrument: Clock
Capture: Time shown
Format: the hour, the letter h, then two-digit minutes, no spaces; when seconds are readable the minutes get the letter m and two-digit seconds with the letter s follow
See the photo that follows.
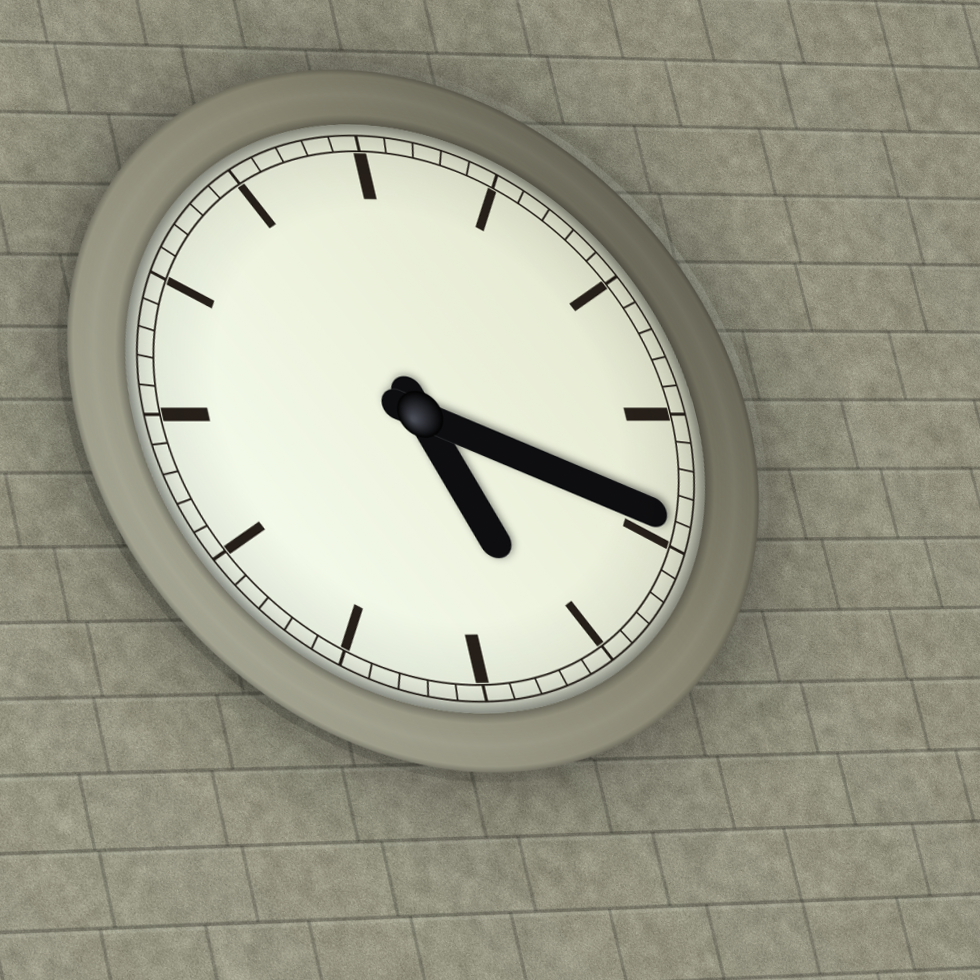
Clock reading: 5h19
